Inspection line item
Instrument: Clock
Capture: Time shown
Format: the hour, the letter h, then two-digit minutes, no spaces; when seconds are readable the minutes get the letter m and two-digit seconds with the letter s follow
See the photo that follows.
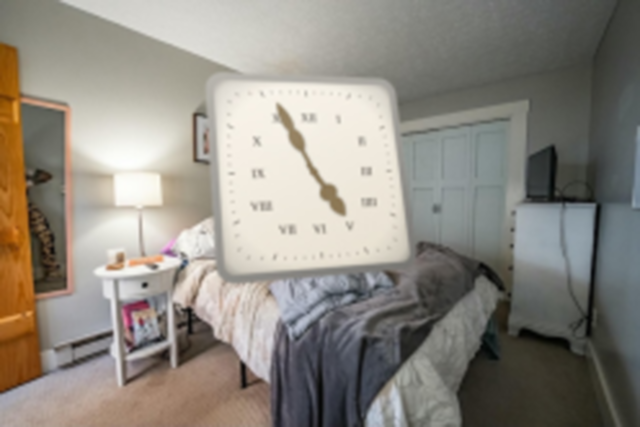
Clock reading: 4h56
